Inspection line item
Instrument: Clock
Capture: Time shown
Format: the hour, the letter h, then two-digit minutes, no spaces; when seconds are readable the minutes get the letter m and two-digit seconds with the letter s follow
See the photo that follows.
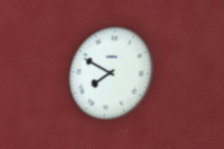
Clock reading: 7h49
